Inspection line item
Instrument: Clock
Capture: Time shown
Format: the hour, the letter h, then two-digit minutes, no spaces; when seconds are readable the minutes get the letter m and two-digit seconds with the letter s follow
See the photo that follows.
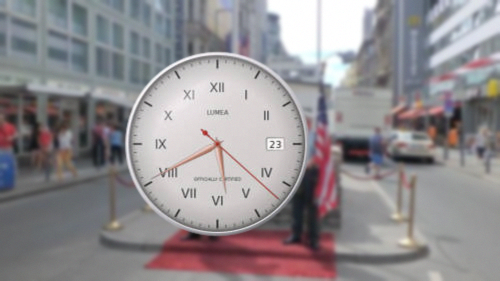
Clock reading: 5h40m22s
